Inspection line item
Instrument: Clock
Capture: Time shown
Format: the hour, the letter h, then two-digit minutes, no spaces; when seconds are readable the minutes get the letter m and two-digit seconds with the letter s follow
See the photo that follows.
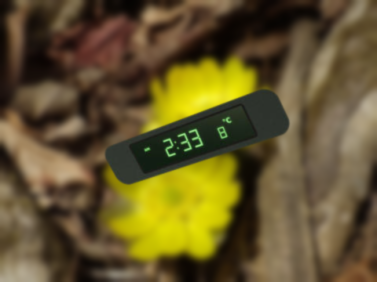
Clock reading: 2h33
